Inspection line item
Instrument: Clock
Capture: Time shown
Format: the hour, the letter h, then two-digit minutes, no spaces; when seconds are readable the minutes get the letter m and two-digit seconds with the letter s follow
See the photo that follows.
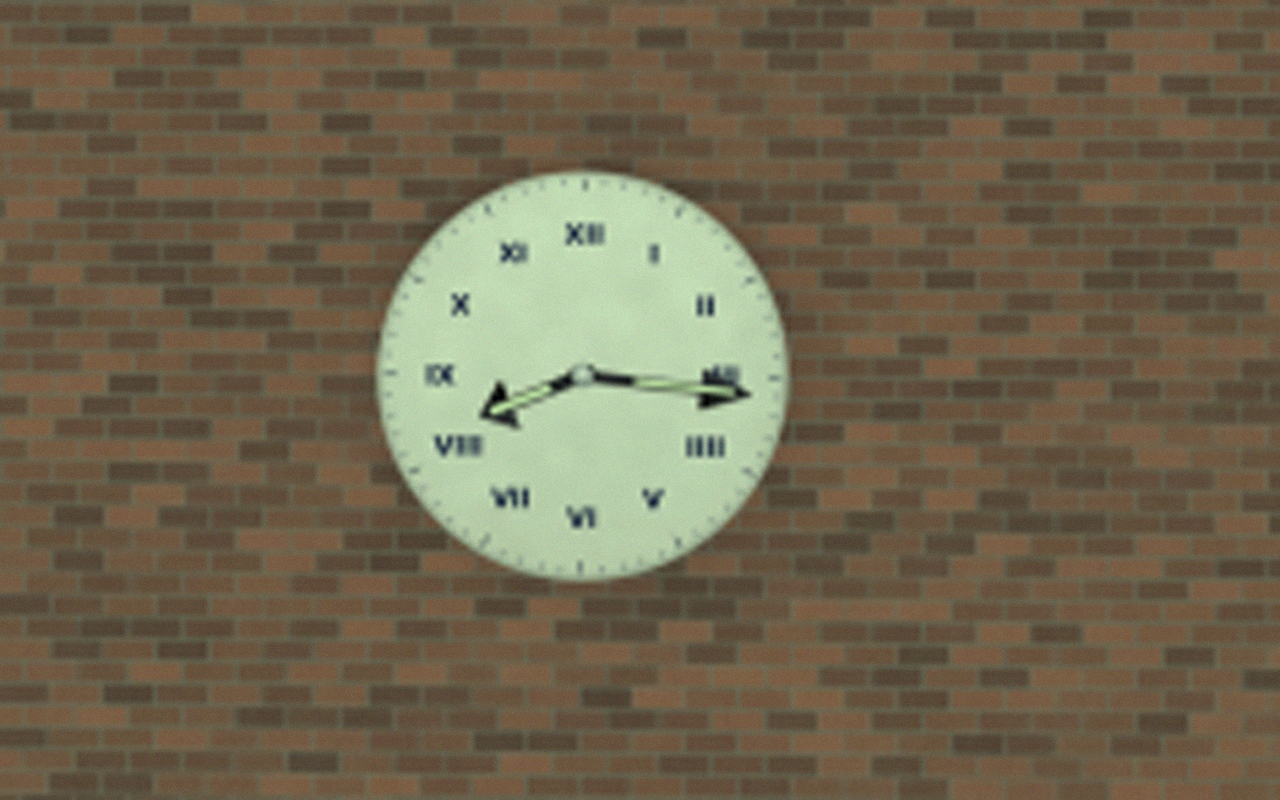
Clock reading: 8h16
